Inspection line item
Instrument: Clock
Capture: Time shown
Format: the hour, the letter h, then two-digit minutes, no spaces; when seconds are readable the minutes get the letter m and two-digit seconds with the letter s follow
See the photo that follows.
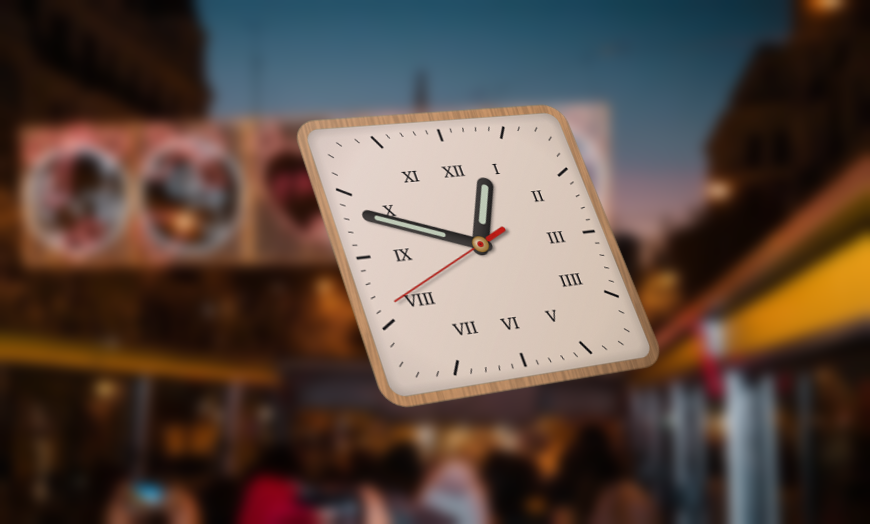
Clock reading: 12h48m41s
